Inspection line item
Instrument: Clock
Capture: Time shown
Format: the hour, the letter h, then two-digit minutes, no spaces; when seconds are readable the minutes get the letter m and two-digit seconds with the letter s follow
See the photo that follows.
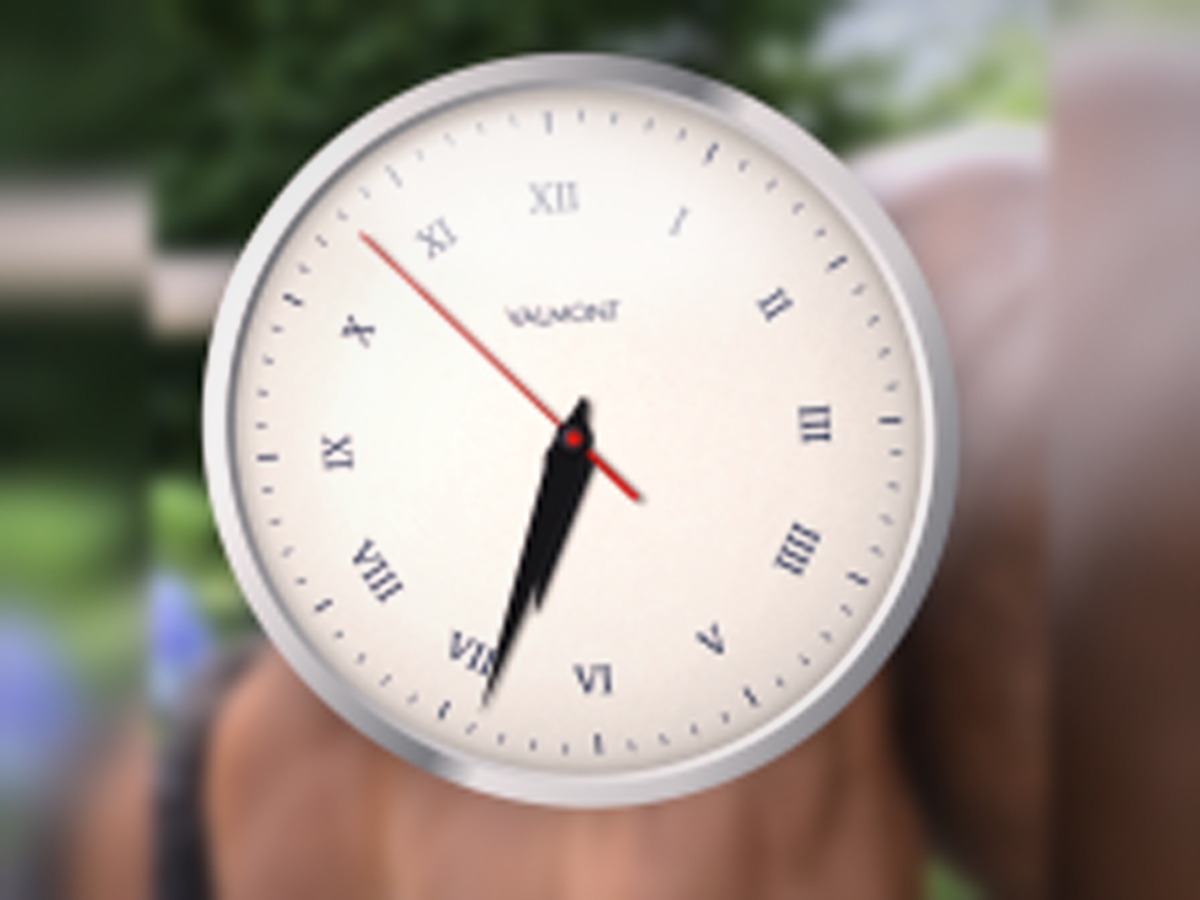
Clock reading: 6h33m53s
